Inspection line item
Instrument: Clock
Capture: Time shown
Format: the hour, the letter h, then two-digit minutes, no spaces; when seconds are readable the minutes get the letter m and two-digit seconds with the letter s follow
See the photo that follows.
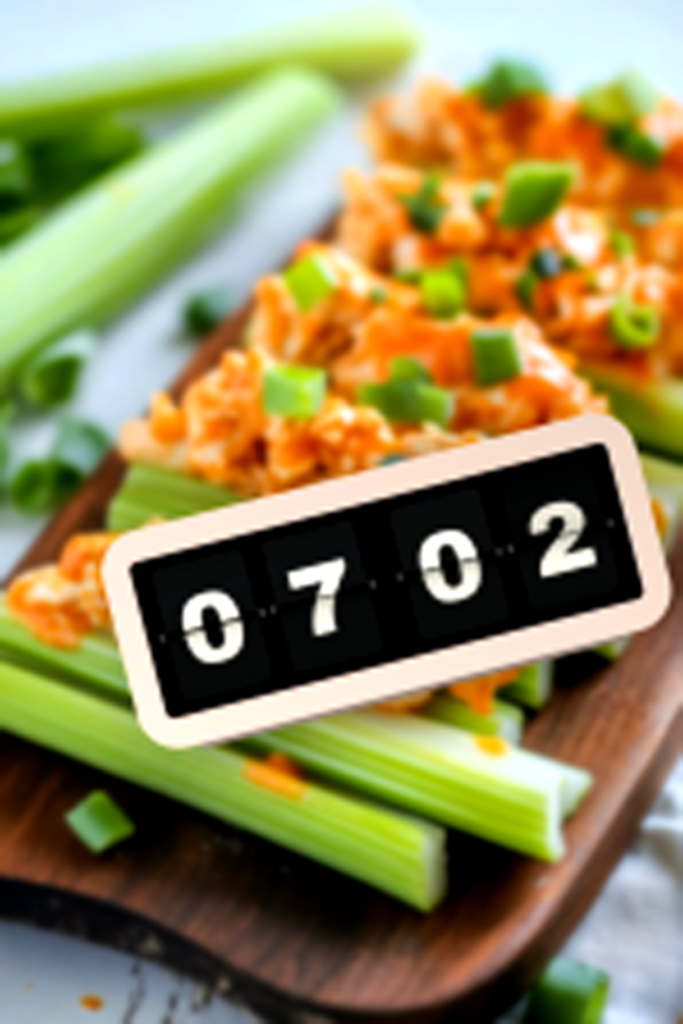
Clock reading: 7h02
